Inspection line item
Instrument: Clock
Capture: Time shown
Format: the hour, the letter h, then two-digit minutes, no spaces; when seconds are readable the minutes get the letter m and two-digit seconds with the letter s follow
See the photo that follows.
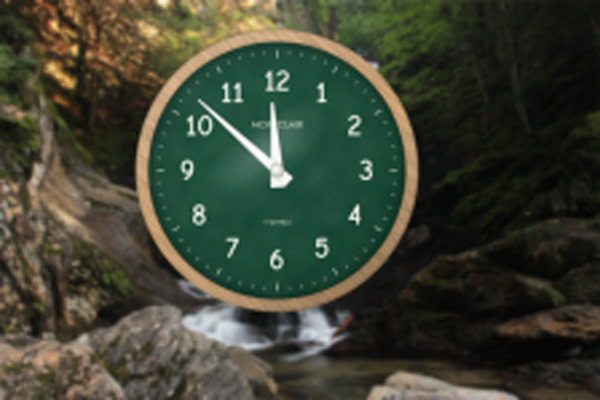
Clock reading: 11h52
